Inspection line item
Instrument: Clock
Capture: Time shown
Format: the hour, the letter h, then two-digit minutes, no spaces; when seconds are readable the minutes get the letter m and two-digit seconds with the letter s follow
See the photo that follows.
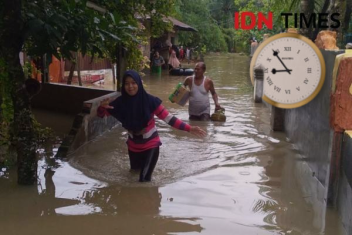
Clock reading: 8h54
